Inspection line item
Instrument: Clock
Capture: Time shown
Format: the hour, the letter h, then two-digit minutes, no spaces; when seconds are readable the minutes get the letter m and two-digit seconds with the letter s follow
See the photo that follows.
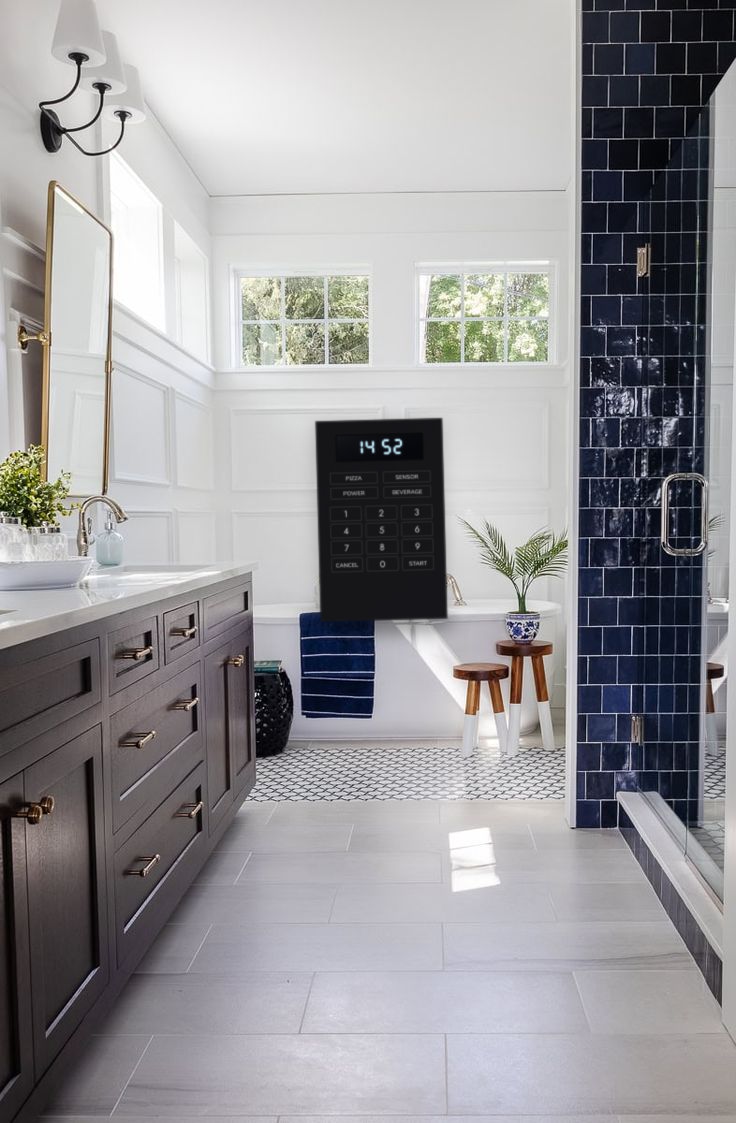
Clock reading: 14h52
